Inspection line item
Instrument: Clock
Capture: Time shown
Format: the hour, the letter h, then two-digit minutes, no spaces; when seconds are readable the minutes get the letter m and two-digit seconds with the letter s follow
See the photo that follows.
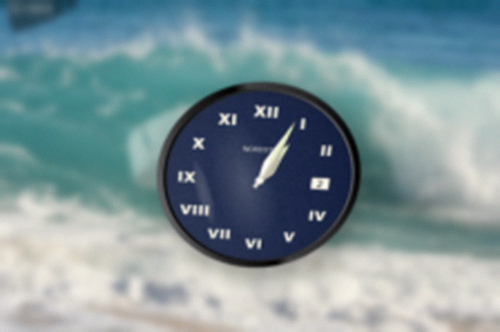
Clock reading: 1h04
